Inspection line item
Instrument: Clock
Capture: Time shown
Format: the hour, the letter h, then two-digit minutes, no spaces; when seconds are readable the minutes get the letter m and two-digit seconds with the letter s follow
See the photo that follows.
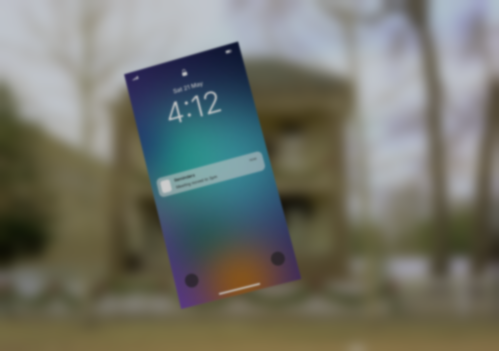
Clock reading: 4h12
